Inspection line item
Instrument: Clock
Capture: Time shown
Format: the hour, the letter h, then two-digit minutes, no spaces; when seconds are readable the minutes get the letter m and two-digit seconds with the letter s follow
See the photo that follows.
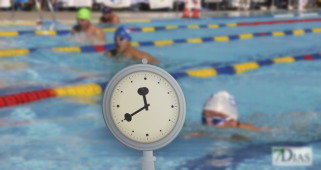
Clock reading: 11h40
